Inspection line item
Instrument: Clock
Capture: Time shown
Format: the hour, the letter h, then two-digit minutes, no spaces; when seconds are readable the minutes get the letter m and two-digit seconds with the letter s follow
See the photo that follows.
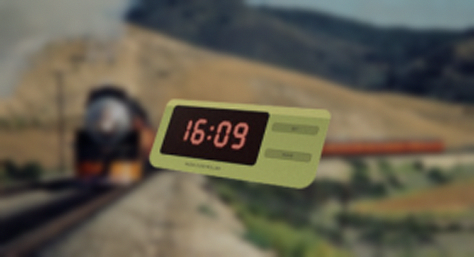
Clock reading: 16h09
